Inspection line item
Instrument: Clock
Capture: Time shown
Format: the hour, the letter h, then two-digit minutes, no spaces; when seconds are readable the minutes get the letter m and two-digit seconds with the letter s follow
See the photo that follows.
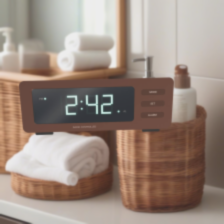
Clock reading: 2h42
